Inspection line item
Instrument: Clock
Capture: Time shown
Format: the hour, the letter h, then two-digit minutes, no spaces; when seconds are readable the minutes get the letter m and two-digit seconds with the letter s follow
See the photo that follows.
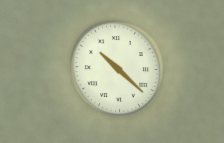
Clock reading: 10h22
